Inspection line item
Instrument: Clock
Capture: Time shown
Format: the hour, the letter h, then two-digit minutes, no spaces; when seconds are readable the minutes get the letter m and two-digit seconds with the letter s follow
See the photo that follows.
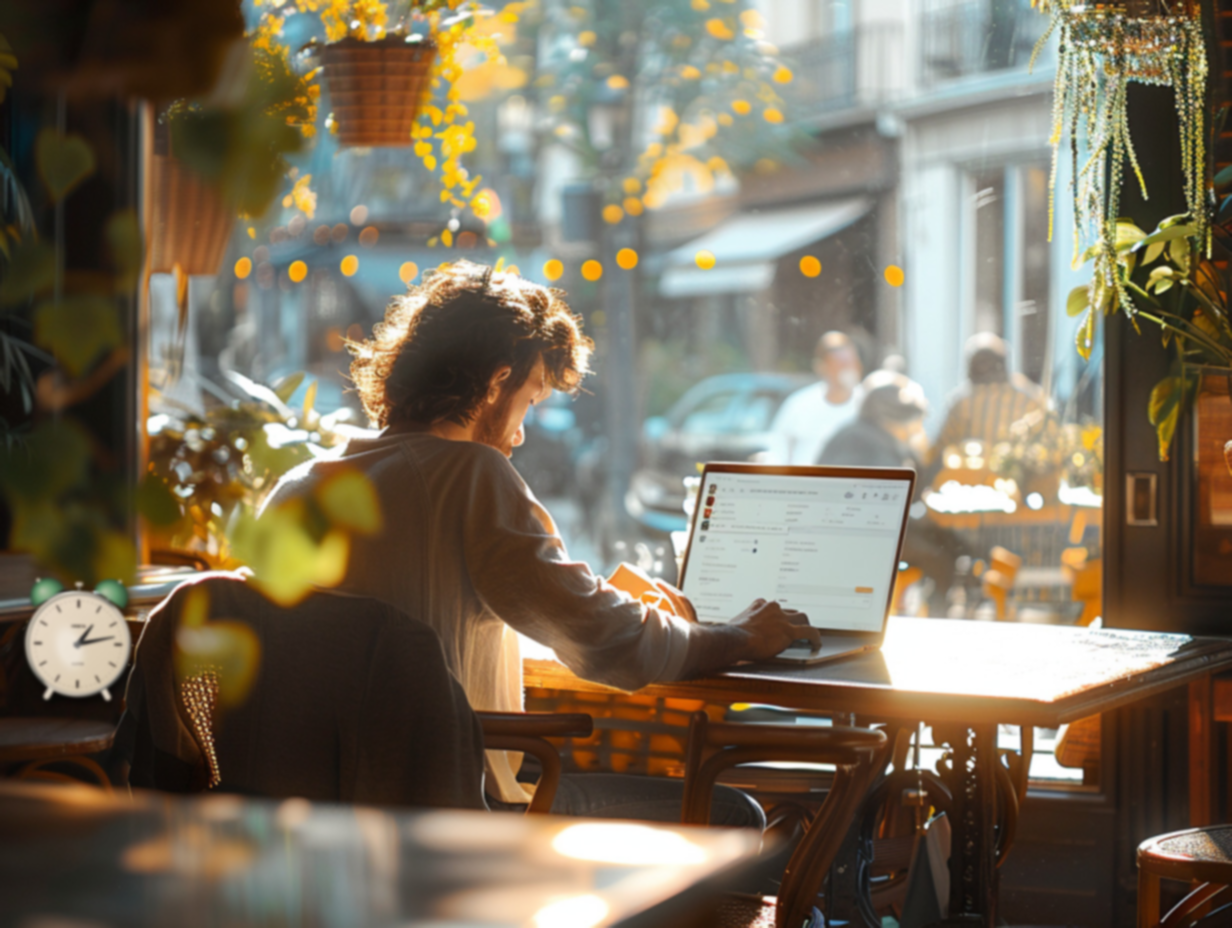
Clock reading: 1h13
